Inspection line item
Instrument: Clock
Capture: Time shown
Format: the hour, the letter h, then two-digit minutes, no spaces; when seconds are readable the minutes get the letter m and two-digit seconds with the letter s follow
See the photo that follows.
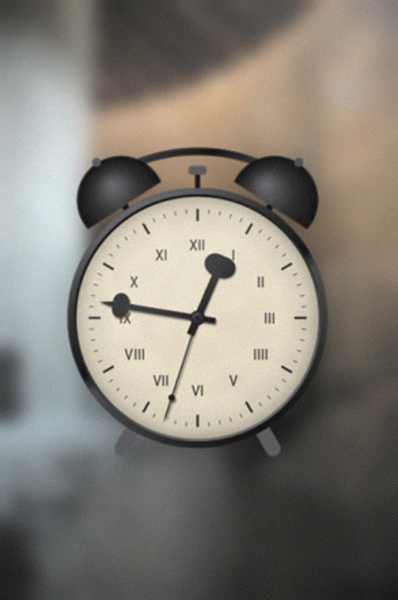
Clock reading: 12h46m33s
